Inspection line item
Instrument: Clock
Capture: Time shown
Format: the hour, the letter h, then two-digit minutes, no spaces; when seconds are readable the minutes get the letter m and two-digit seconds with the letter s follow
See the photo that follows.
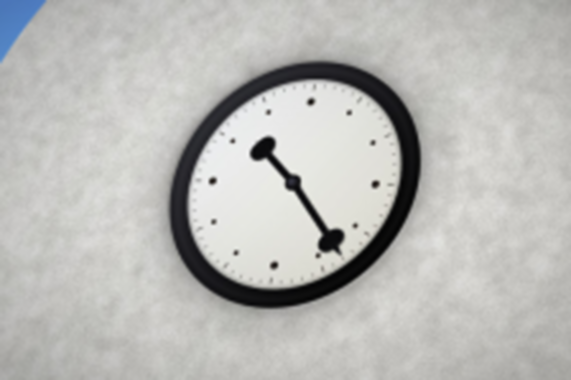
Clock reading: 10h23
